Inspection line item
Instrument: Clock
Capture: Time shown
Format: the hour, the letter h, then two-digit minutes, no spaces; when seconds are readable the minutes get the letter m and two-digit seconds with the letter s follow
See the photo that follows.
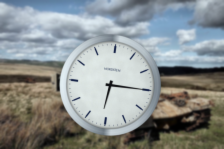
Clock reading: 6h15
